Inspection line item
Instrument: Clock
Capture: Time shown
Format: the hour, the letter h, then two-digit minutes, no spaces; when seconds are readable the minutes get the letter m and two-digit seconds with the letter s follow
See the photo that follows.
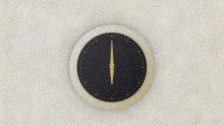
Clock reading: 6h00
